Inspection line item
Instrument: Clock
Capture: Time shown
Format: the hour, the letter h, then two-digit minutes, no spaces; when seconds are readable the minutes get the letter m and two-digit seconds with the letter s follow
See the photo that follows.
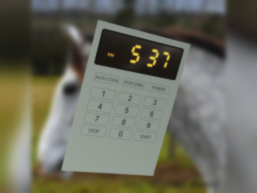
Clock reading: 5h37
